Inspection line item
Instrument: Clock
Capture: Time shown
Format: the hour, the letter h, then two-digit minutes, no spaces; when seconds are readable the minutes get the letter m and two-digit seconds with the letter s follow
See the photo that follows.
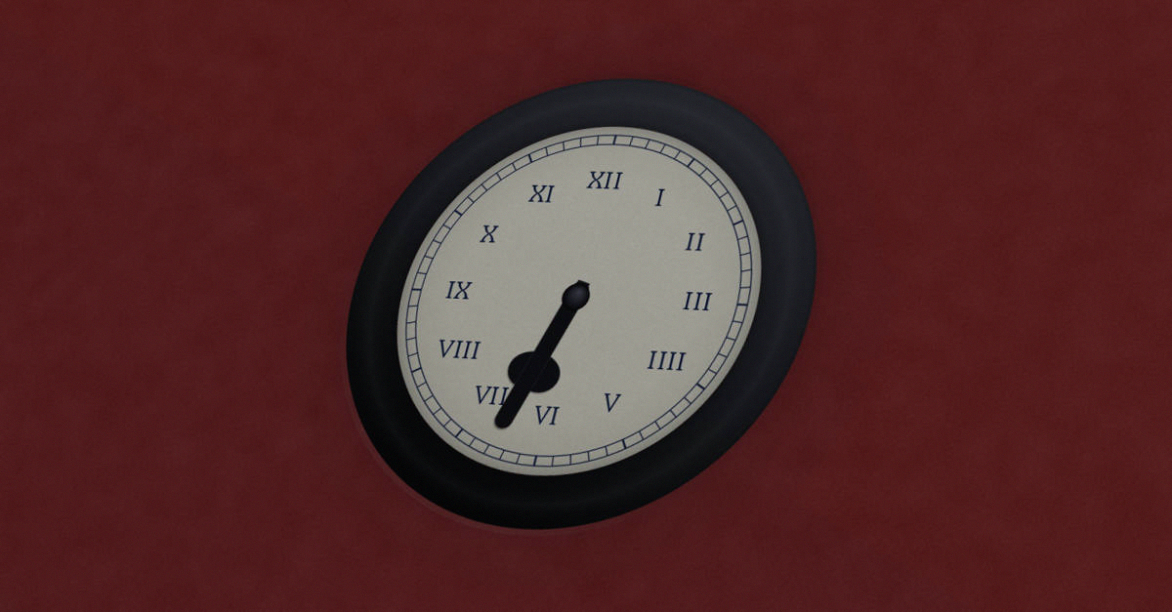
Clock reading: 6h33
